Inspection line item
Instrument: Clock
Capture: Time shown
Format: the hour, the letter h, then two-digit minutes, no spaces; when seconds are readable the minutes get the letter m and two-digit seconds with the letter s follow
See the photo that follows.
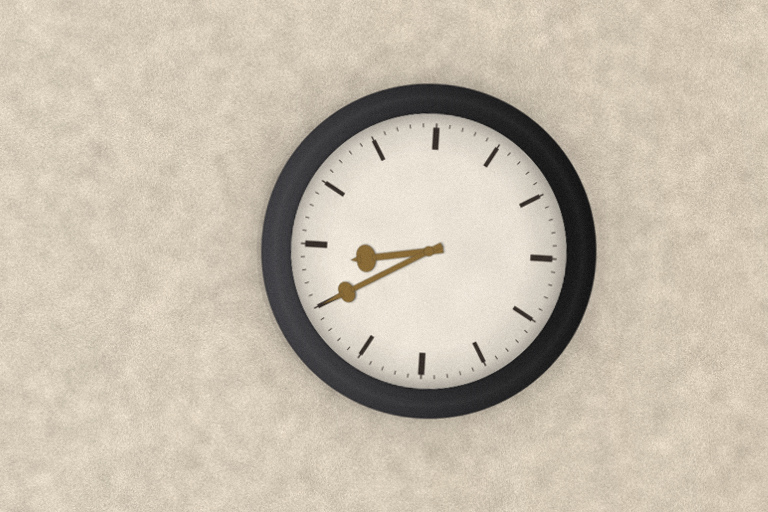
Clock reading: 8h40
